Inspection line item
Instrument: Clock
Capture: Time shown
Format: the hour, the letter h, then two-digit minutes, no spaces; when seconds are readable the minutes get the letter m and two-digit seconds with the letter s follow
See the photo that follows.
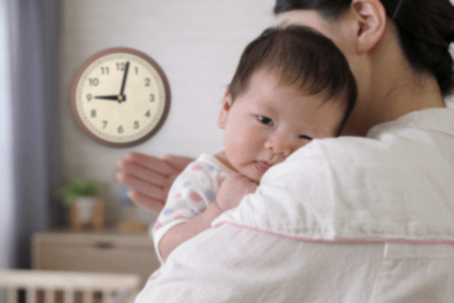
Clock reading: 9h02
